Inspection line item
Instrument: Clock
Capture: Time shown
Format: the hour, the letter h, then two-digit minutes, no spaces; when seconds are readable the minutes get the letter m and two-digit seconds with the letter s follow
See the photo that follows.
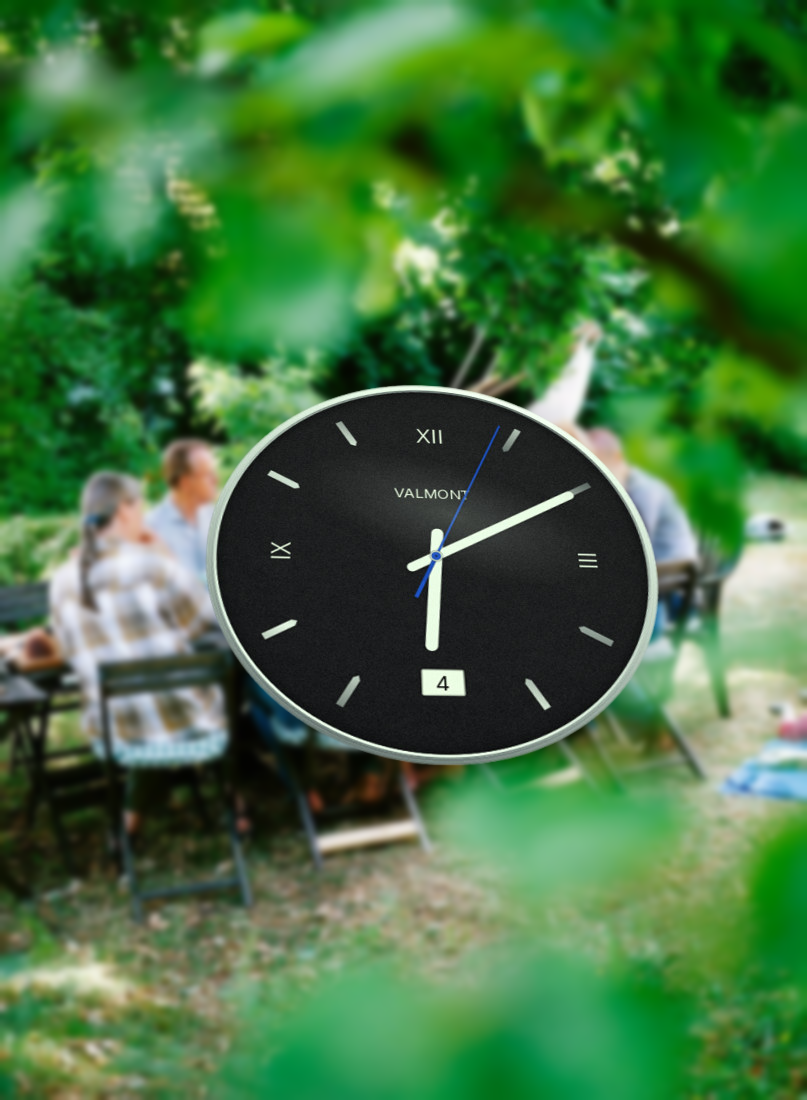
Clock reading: 6h10m04s
